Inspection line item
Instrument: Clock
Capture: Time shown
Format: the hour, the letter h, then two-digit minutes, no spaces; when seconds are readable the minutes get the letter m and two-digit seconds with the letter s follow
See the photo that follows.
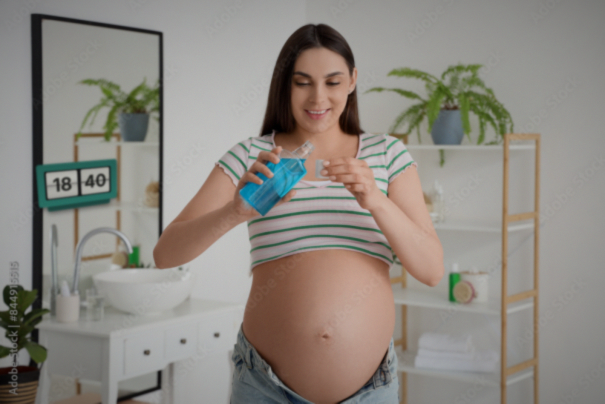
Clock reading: 18h40
